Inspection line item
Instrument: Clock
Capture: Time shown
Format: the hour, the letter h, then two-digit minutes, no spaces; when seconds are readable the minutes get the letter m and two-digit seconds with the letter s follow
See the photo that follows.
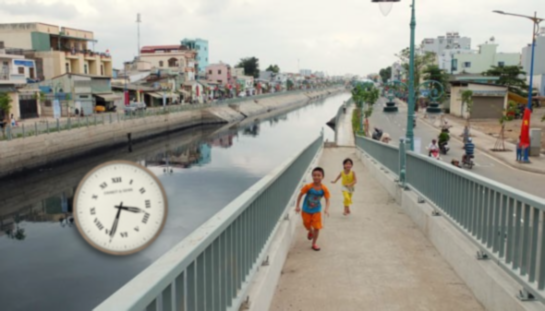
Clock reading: 3h34
